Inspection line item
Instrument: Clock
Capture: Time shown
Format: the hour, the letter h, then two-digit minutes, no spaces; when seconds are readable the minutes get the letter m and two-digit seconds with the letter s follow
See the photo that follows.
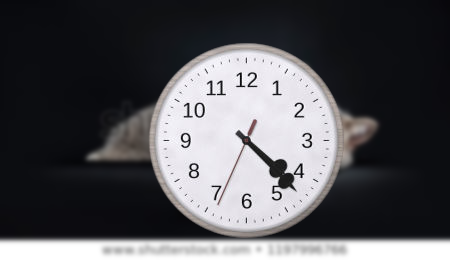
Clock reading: 4h22m34s
